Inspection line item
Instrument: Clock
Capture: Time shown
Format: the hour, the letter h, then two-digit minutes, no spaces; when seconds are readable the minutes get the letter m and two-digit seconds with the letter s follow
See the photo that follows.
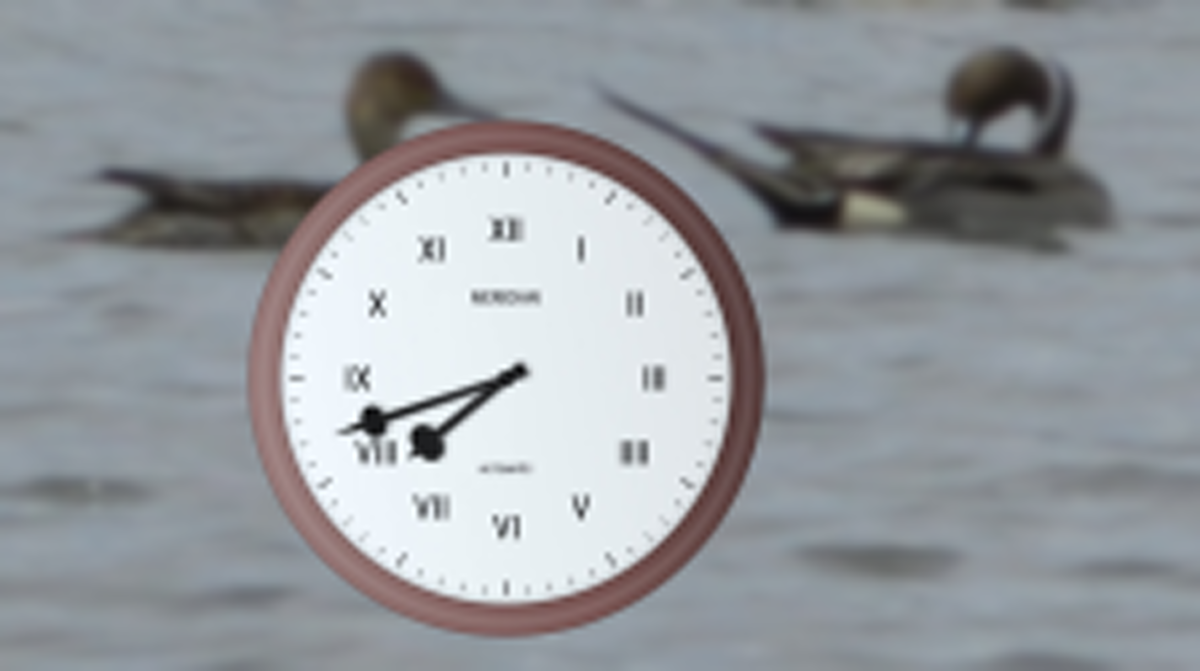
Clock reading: 7h42
